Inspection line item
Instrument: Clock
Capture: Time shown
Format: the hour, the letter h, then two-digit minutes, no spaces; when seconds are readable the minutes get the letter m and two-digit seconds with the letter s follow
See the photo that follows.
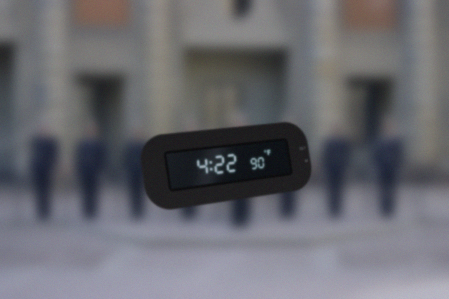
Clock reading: 4h22
